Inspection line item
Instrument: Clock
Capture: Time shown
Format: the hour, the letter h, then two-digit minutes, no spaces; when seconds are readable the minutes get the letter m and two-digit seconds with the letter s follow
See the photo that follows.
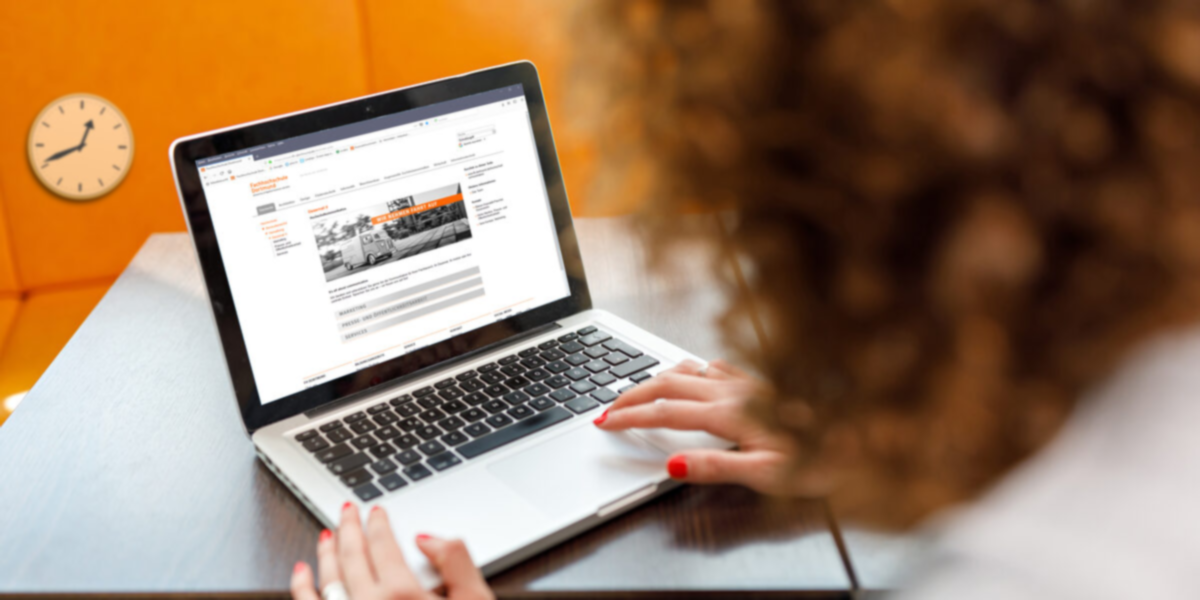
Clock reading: 12h41
